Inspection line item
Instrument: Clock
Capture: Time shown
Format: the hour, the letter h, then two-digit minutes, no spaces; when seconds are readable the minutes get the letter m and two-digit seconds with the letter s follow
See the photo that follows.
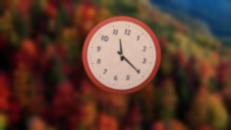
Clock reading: 11h20
